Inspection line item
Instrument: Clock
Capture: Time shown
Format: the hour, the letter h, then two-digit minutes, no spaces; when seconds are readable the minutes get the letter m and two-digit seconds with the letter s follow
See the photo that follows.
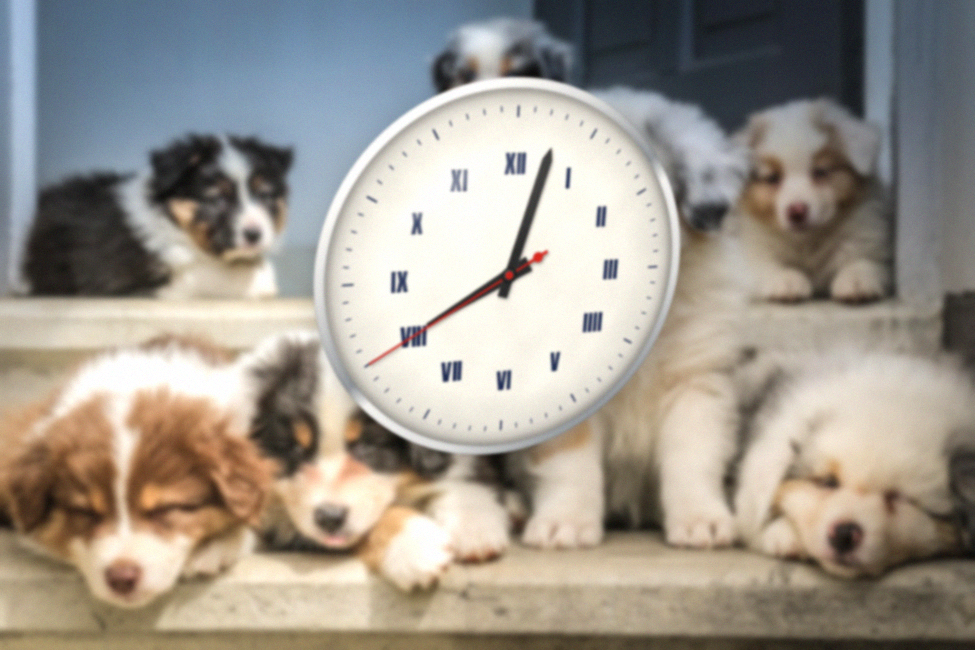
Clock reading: 8h02m40s
